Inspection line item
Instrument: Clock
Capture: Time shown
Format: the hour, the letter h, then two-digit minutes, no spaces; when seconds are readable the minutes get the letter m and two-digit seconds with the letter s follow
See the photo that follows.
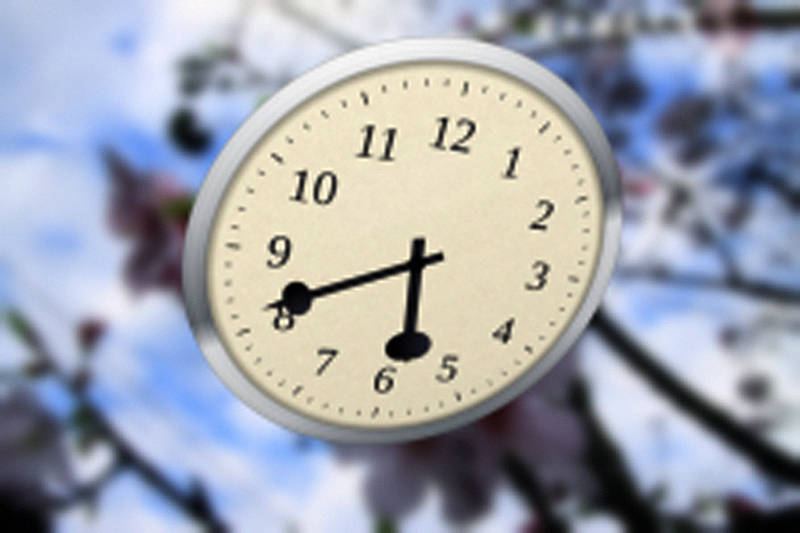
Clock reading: 5h41
